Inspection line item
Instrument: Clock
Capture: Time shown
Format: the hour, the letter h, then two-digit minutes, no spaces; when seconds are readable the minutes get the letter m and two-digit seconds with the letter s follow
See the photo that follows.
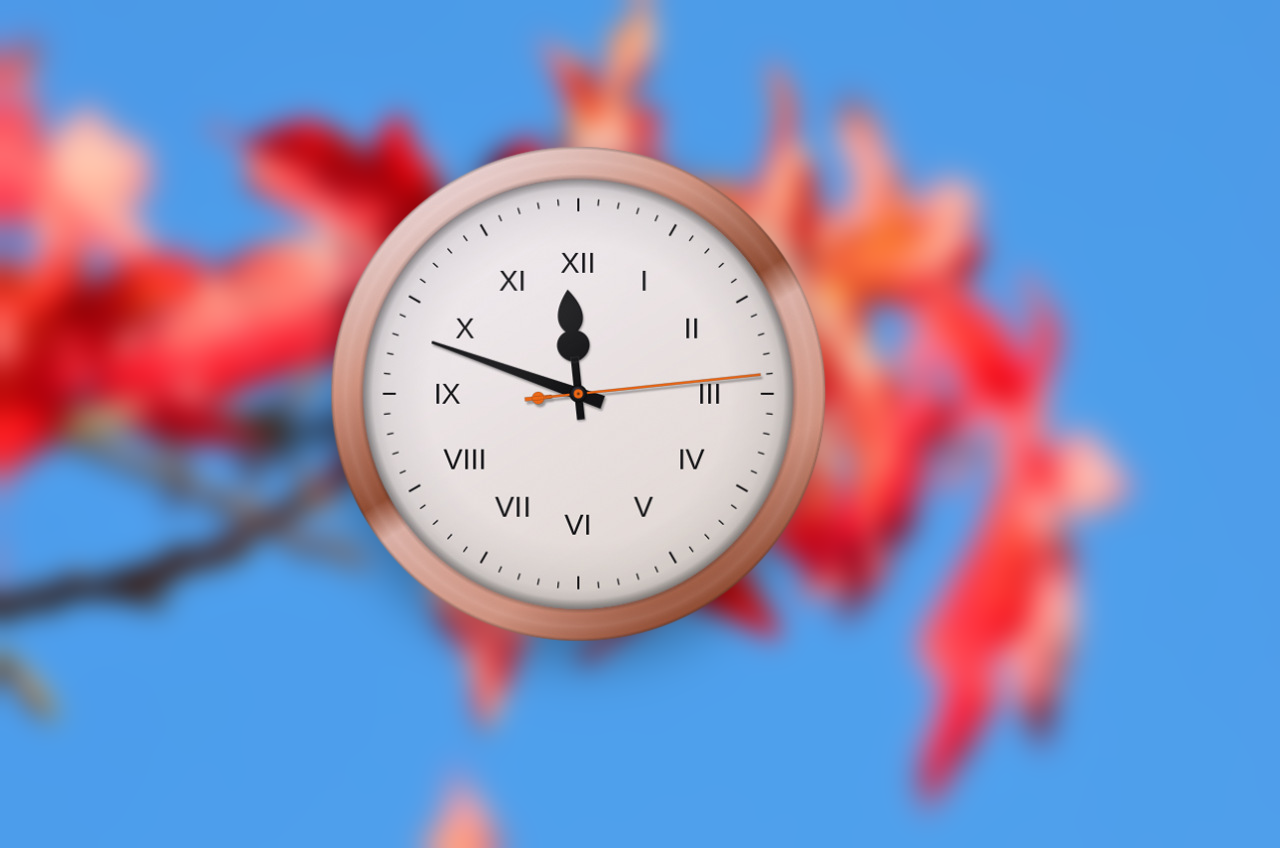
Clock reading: 11h48m14s
